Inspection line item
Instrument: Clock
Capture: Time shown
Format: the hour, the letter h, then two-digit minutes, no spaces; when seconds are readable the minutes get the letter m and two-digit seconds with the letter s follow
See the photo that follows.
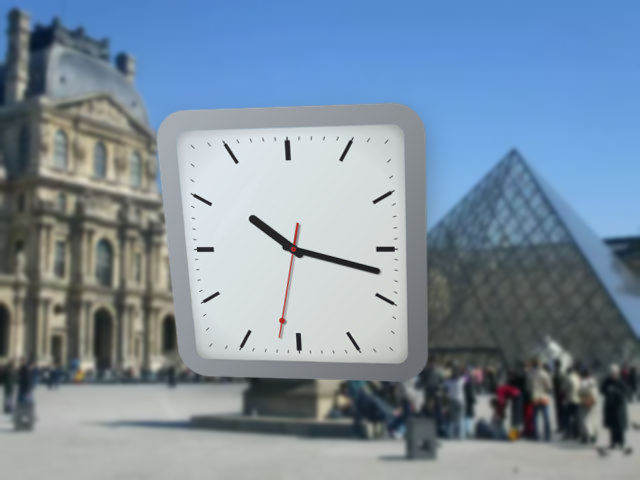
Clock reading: 10h17m32s
